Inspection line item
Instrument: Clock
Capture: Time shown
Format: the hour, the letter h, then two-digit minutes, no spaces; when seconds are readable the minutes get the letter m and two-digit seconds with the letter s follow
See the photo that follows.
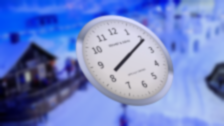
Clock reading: 8h11
